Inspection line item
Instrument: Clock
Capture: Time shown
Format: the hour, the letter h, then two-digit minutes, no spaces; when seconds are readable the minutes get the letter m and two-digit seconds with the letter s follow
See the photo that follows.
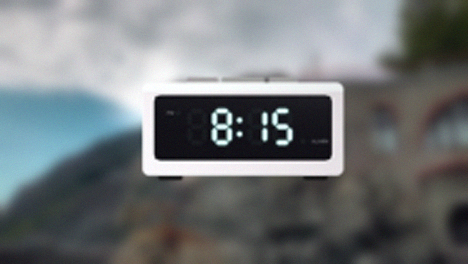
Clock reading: 8h15
